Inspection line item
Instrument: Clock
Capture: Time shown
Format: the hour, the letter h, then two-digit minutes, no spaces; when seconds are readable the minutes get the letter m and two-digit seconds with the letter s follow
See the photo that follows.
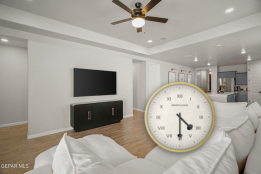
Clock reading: 4h30
